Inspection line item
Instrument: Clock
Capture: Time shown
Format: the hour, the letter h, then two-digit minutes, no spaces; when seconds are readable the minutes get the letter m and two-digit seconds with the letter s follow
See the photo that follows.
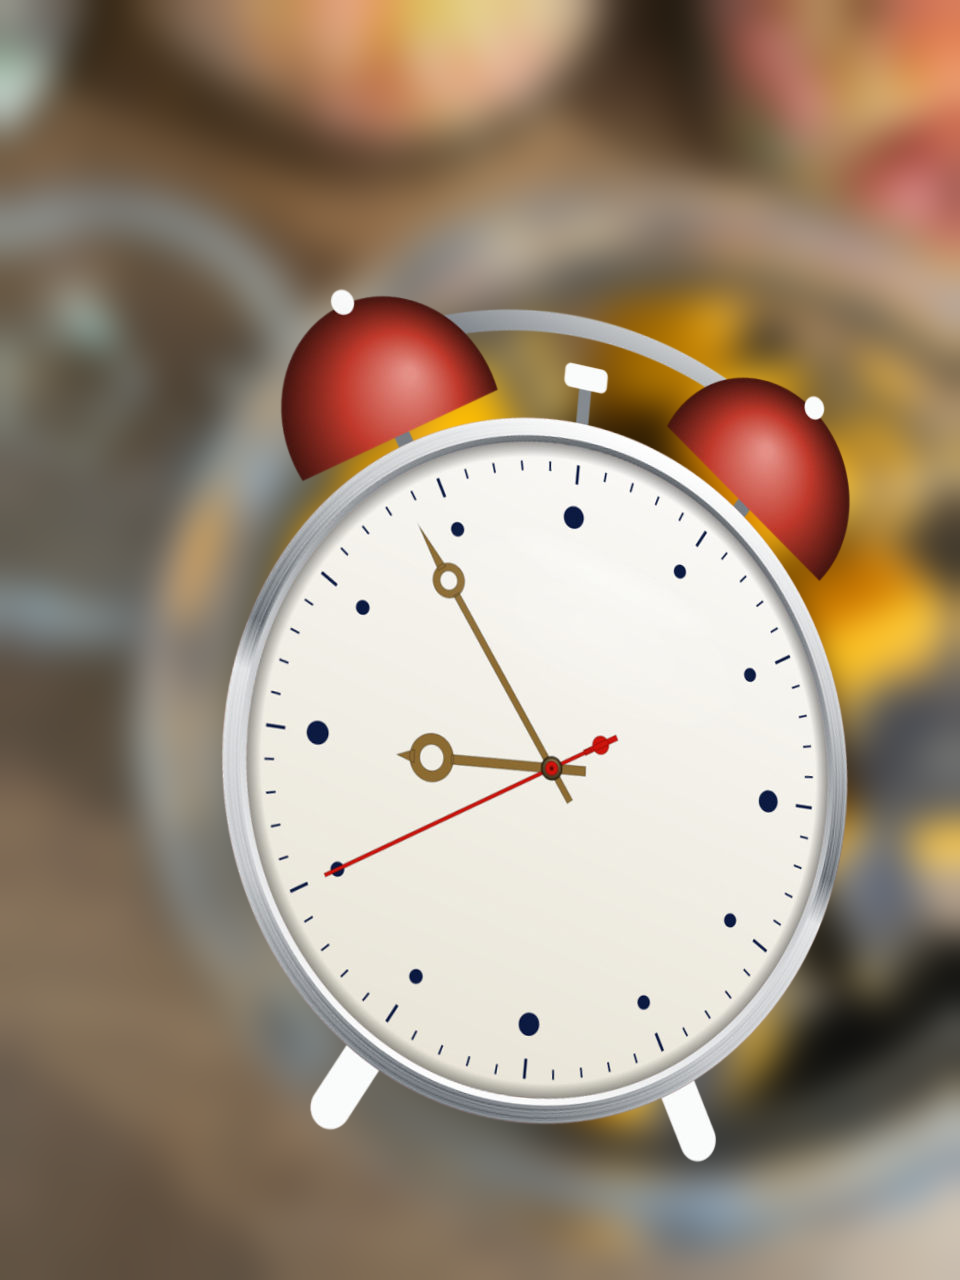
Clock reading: 8h53m40s
